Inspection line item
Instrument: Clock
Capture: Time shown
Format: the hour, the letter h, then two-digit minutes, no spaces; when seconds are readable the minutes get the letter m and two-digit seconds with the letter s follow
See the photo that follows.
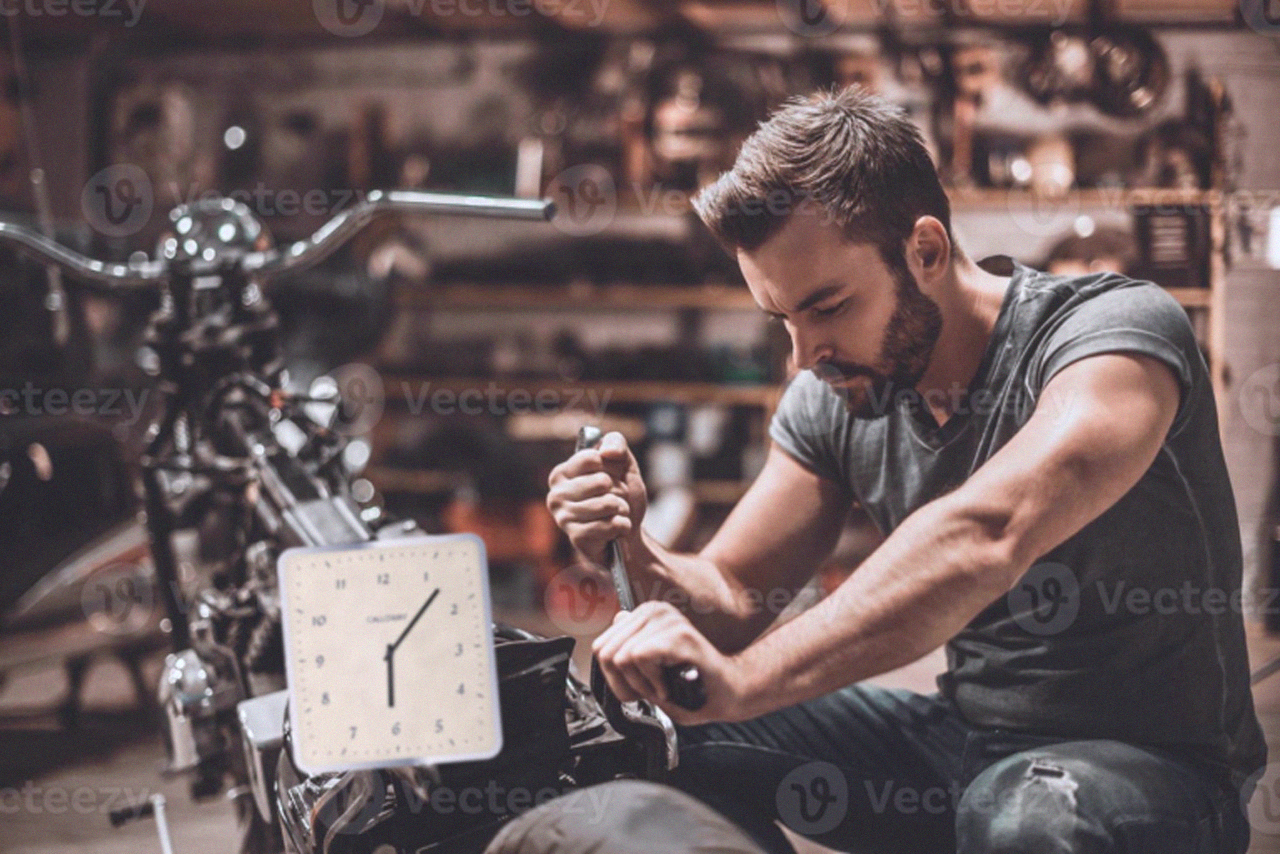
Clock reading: 6h07
